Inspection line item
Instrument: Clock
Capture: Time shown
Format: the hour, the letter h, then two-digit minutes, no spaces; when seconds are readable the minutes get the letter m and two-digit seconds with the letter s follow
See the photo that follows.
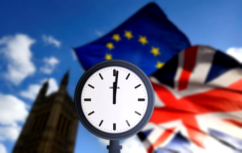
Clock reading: 12h01
